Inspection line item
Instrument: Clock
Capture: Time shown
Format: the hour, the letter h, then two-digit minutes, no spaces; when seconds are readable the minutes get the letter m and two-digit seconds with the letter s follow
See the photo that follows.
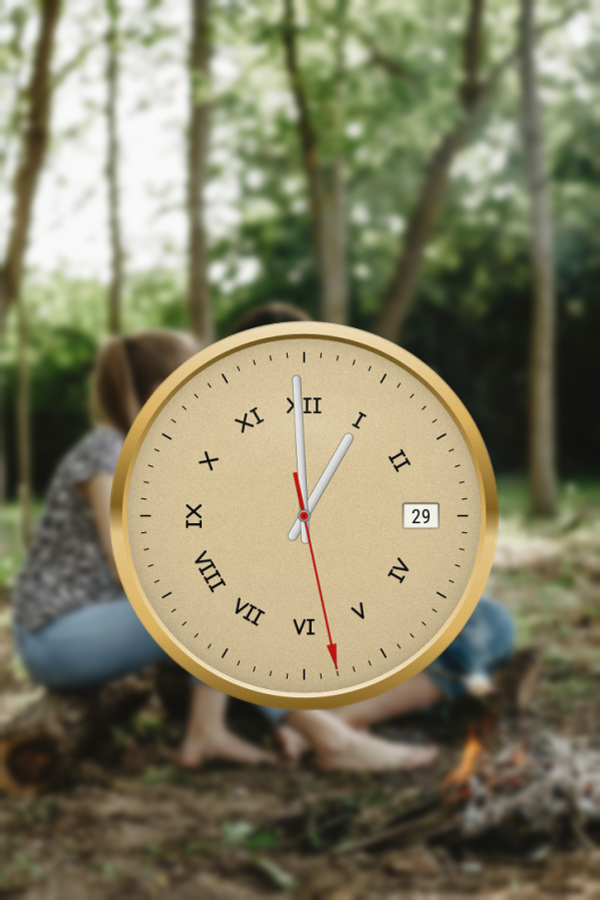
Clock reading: 12h59m28s
